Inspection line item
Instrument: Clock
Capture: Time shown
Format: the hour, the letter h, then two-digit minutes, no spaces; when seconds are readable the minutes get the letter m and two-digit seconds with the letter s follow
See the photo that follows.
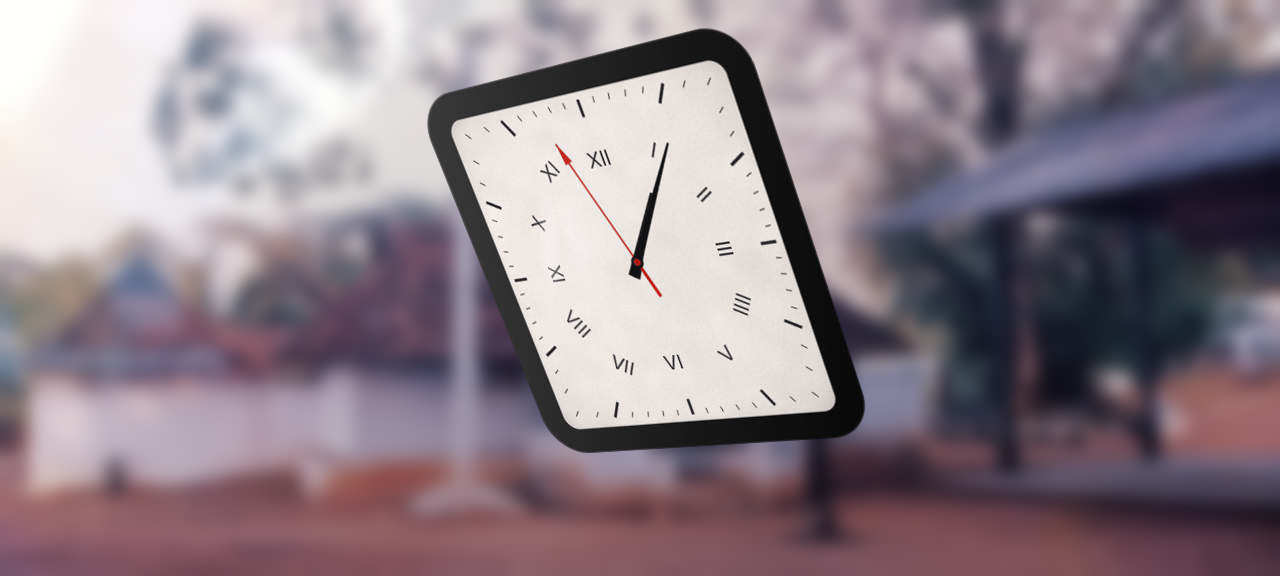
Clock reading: 1h05m57s
